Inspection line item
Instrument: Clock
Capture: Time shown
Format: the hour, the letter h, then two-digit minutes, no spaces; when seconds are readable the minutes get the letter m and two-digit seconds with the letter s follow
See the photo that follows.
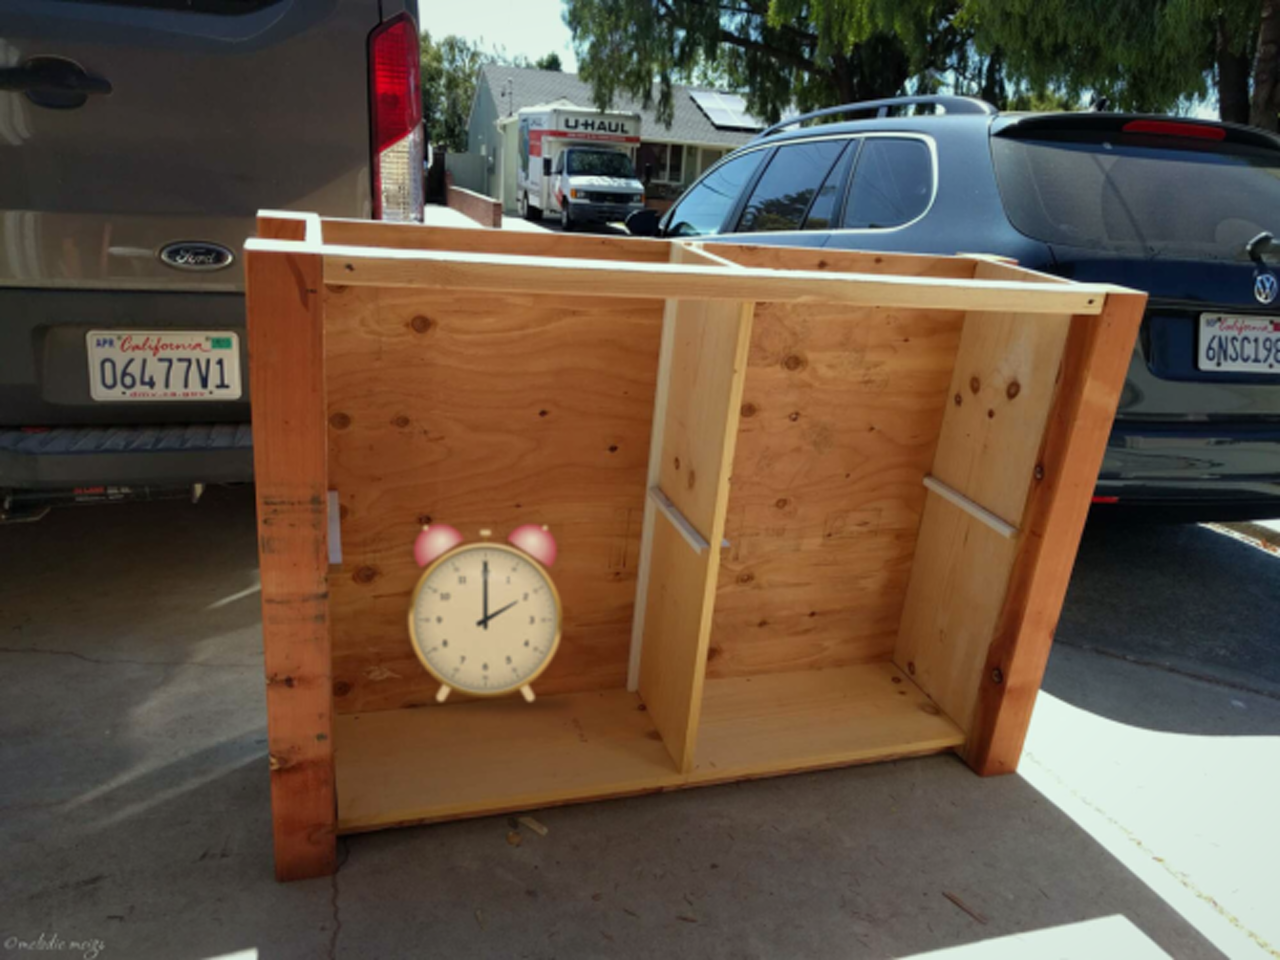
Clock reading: 2h00
